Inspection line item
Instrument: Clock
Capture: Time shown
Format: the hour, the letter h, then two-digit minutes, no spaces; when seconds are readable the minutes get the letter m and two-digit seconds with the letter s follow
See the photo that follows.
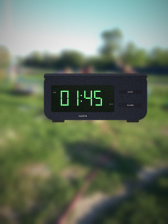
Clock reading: 1h45
